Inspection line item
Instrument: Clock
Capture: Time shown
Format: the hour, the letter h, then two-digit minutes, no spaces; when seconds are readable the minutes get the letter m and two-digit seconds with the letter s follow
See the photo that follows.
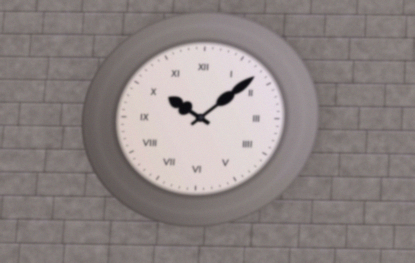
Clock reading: 10h08
